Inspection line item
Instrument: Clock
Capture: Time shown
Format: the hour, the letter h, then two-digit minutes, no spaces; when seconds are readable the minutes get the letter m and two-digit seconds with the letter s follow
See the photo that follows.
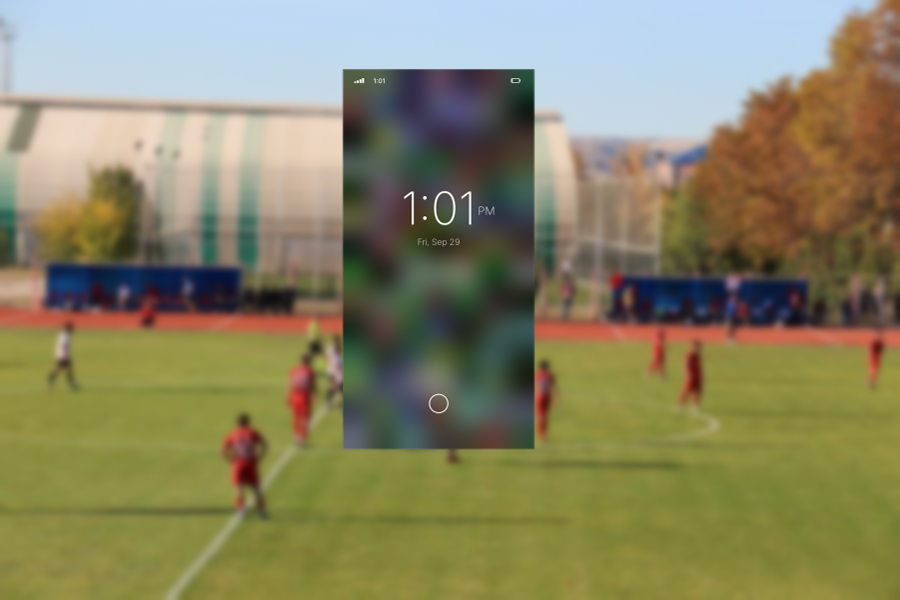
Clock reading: 1h01
